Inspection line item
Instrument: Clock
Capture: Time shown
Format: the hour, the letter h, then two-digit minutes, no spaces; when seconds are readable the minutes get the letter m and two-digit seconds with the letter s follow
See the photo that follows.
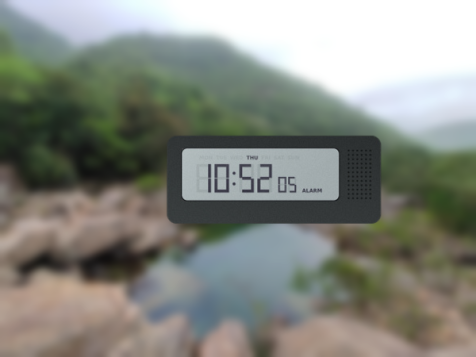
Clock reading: 10h52m05s
